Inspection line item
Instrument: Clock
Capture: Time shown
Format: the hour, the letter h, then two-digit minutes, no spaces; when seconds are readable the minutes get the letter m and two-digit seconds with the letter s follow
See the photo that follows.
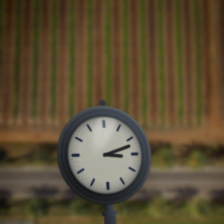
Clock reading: 3h12
